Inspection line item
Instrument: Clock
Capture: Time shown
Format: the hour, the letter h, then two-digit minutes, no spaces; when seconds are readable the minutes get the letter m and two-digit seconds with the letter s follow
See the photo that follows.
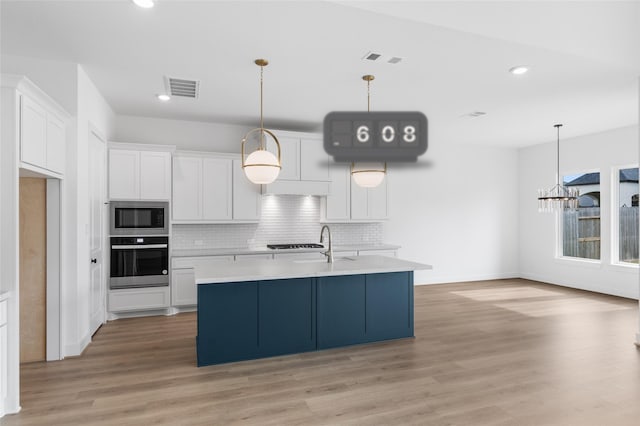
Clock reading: 6h08
